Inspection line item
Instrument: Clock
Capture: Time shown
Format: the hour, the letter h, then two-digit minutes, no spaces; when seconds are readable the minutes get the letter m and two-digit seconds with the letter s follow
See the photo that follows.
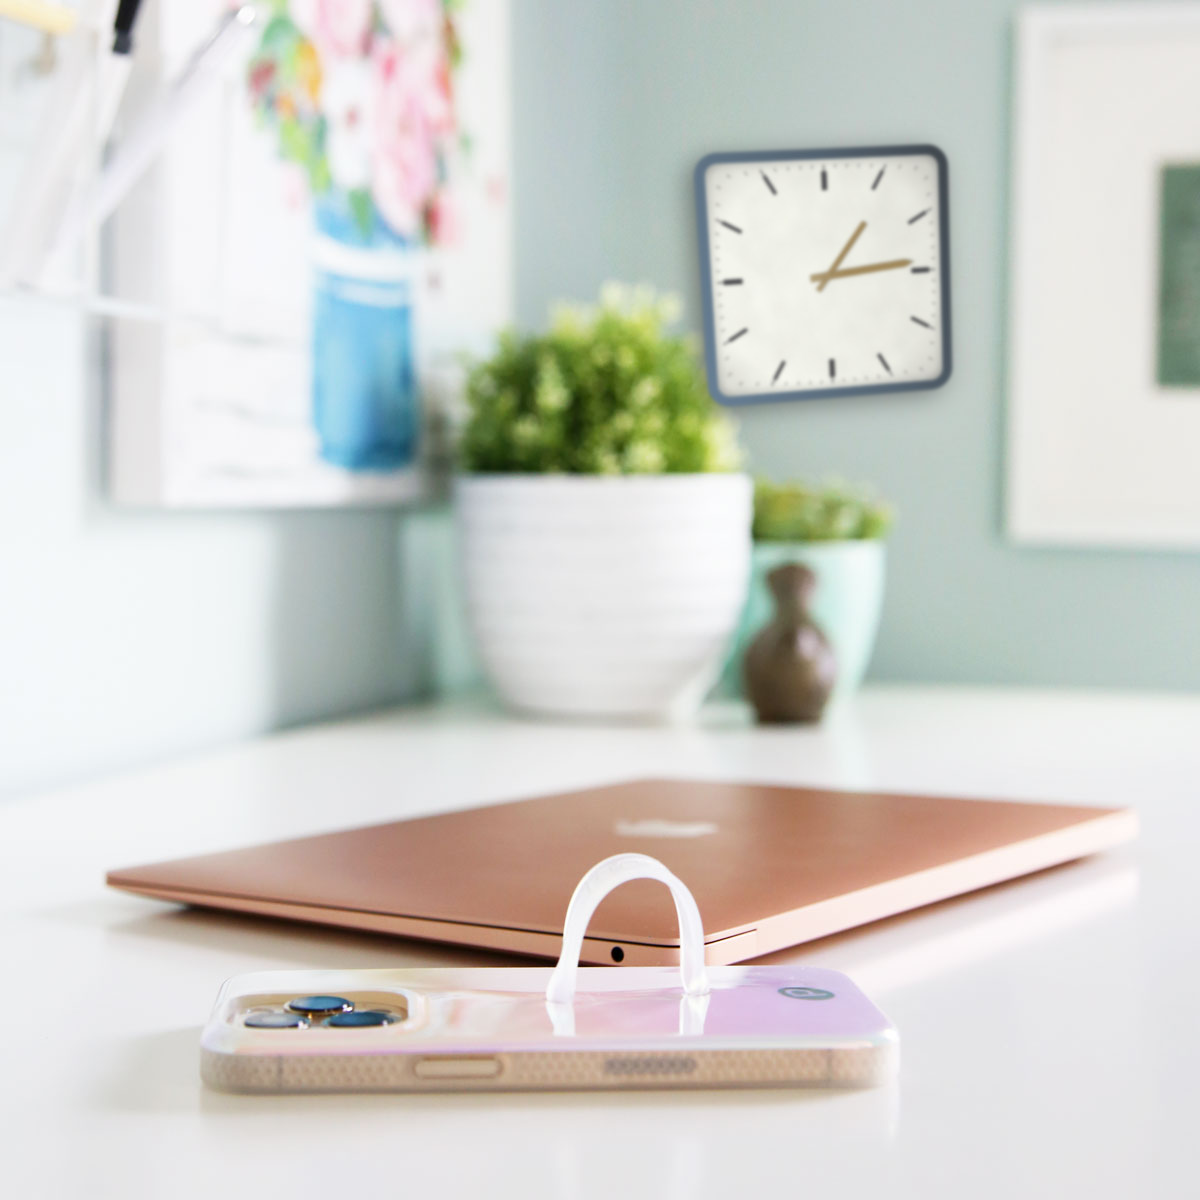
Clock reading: 1h14
